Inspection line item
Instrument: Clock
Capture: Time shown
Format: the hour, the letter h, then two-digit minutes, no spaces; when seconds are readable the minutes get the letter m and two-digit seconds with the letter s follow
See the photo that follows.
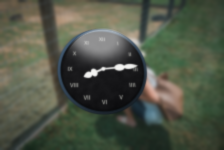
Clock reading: 8h14
